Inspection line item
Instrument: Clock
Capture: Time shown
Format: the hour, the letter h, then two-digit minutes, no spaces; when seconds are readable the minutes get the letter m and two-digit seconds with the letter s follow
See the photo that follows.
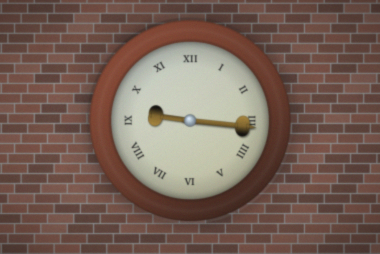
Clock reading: 9h16
